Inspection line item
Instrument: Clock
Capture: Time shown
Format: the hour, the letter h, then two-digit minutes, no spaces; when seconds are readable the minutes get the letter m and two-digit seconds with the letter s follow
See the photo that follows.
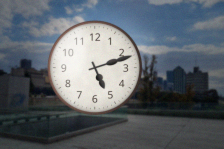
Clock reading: 5h12
